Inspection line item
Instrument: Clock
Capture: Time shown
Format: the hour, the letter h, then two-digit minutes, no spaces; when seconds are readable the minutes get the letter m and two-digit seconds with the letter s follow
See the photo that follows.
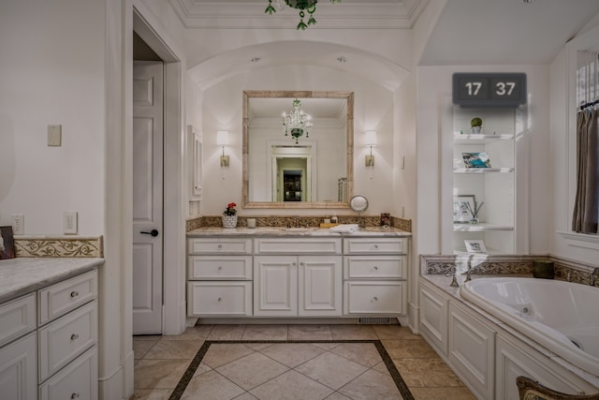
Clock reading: 17h37
